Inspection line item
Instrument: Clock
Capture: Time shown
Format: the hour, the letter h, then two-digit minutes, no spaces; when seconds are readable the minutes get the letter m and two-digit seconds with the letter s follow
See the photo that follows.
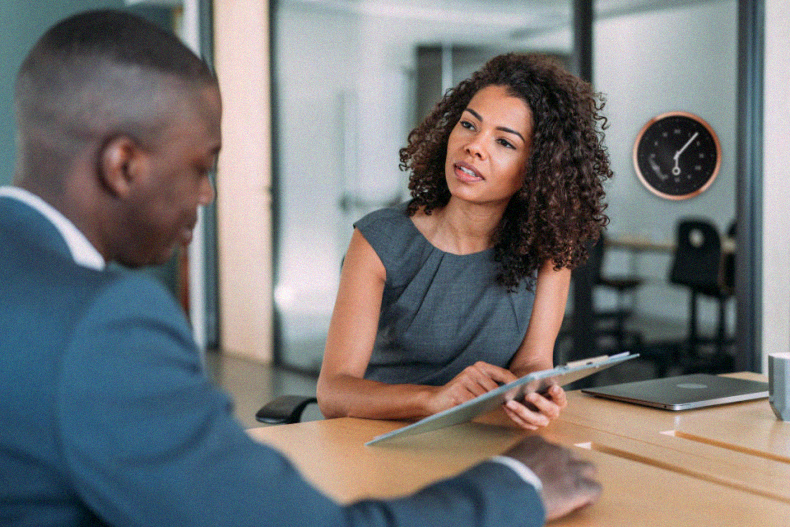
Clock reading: 6h07
